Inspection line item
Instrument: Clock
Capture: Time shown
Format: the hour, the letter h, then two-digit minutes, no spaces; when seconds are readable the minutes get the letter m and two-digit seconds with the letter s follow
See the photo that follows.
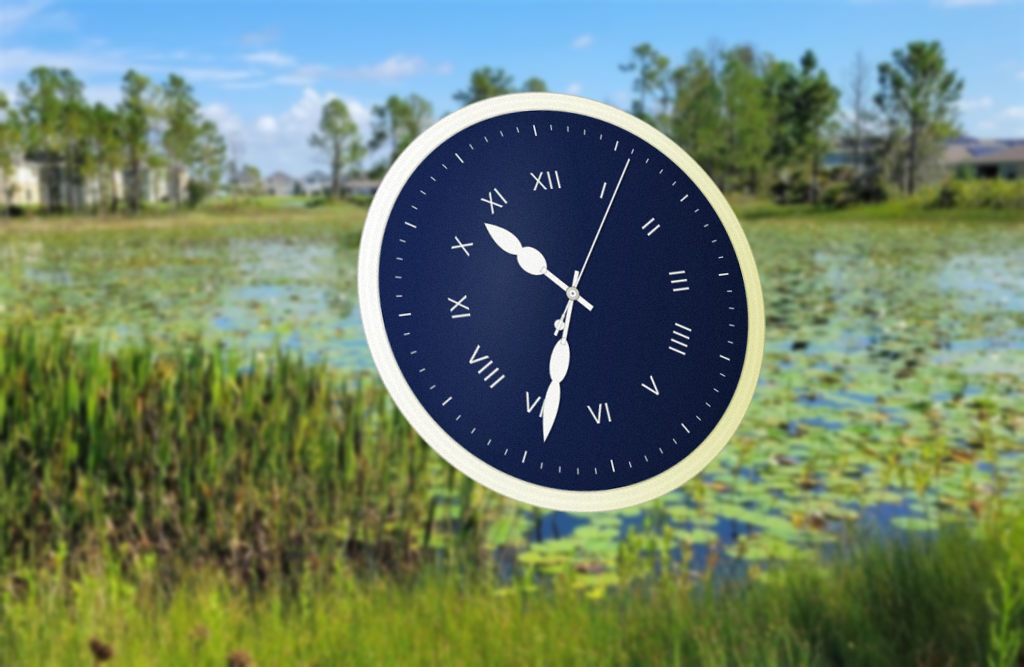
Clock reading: 10h34m06s
